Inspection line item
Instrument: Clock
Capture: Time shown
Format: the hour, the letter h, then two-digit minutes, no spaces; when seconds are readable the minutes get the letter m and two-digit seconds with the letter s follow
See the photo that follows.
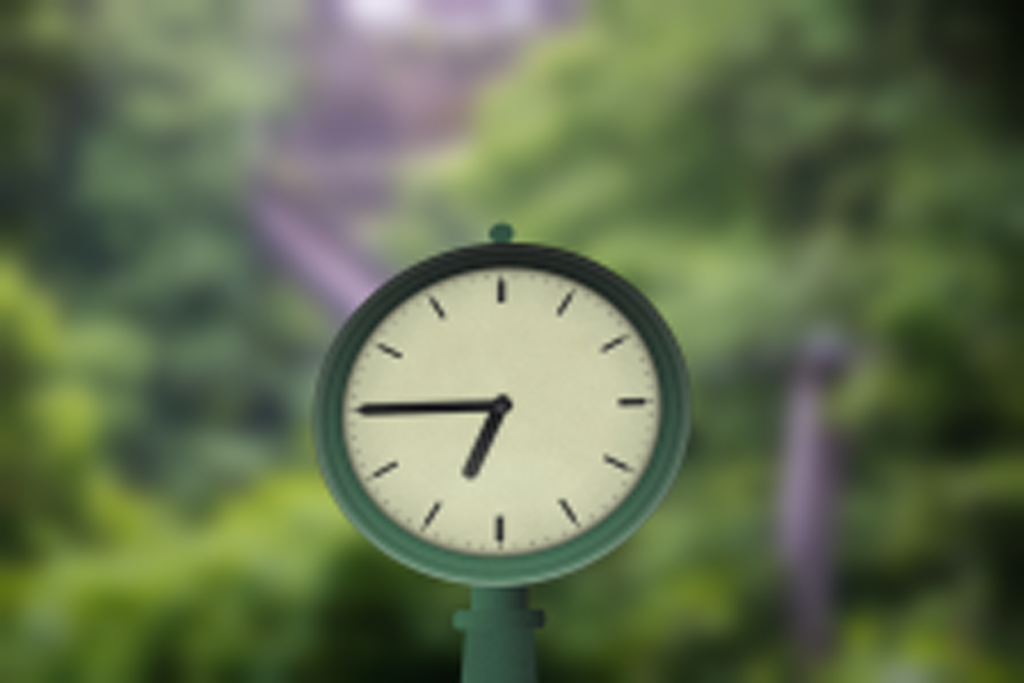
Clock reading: 6h45
